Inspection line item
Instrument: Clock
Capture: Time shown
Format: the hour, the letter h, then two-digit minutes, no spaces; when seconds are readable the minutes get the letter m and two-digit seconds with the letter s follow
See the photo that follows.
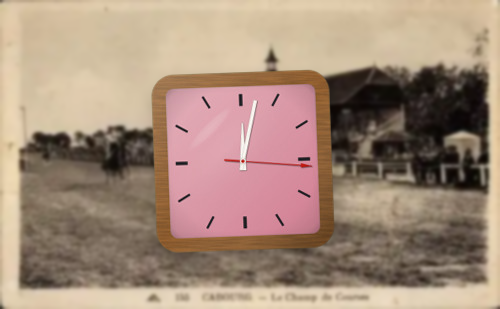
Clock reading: 12h02m16s
